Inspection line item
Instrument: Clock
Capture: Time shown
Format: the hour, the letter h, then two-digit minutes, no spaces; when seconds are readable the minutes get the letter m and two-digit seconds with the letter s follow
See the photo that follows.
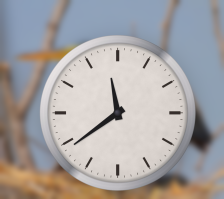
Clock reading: 11h39
